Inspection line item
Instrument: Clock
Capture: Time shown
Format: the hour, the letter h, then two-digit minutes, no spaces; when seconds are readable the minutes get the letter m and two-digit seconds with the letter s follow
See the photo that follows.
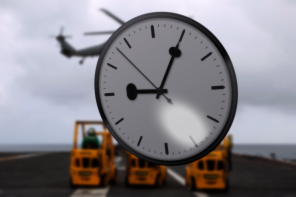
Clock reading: 9h04m53s
